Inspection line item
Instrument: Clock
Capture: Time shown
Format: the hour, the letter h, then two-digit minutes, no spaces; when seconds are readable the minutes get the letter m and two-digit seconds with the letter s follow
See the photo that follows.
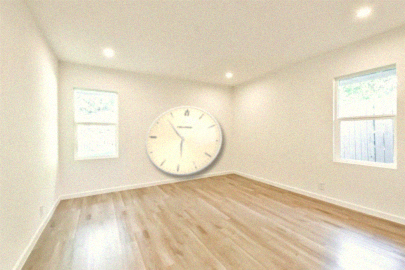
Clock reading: 5h53
